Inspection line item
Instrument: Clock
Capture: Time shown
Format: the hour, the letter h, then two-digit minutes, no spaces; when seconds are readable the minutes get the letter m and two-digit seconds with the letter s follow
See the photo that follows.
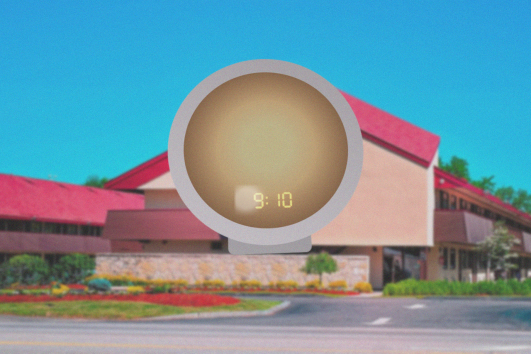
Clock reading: 9h10
